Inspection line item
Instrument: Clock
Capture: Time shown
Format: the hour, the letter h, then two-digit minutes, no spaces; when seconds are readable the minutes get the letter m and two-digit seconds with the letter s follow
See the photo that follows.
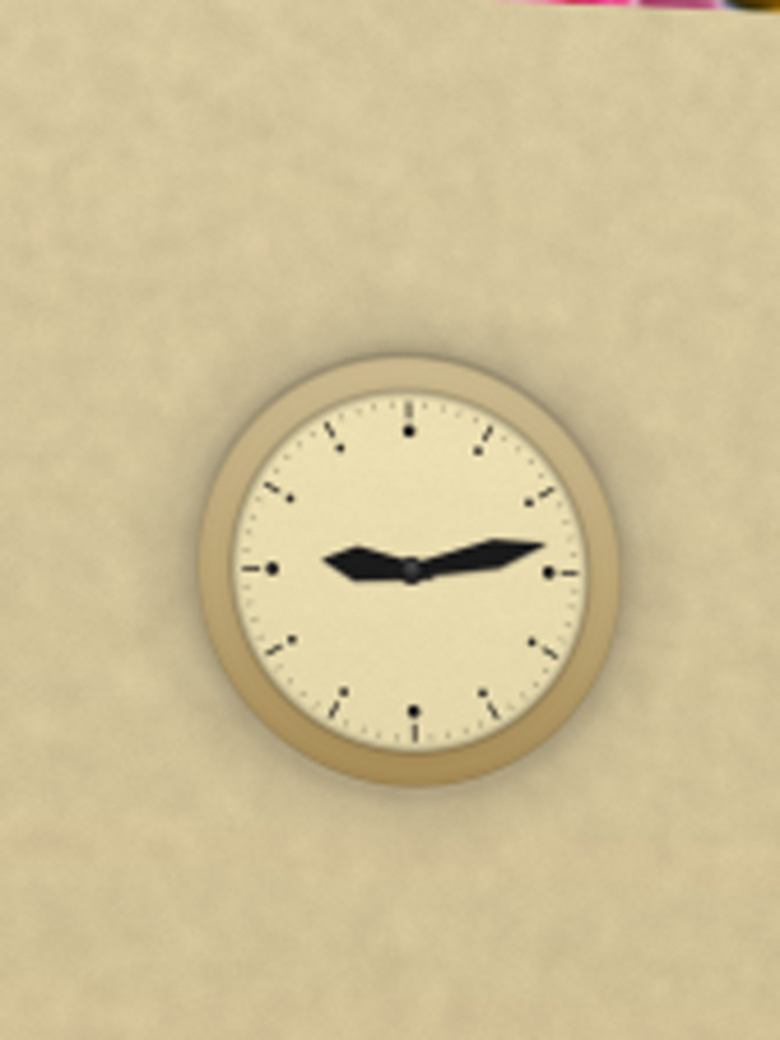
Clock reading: 9h13
